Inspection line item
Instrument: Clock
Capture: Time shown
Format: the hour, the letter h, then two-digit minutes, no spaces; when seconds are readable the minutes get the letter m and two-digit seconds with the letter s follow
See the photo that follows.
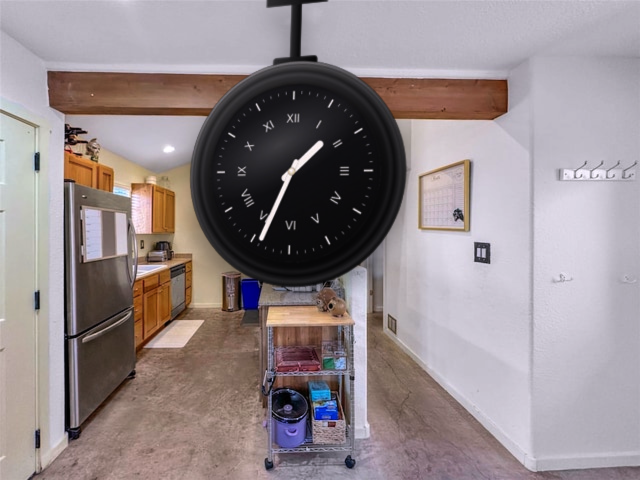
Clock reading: 1h34
